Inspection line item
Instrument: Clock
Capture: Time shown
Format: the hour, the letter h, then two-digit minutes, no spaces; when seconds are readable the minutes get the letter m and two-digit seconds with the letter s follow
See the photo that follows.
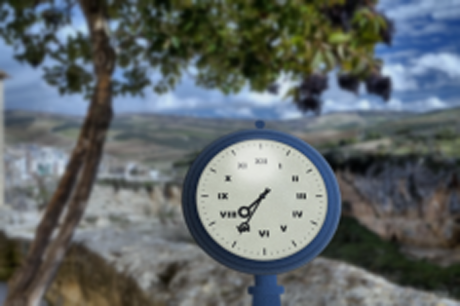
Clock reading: 7h35
